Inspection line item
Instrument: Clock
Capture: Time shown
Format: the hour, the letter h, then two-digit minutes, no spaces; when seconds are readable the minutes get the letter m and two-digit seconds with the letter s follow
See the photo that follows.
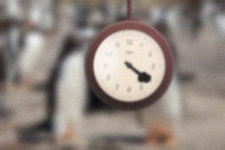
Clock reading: 4h21
